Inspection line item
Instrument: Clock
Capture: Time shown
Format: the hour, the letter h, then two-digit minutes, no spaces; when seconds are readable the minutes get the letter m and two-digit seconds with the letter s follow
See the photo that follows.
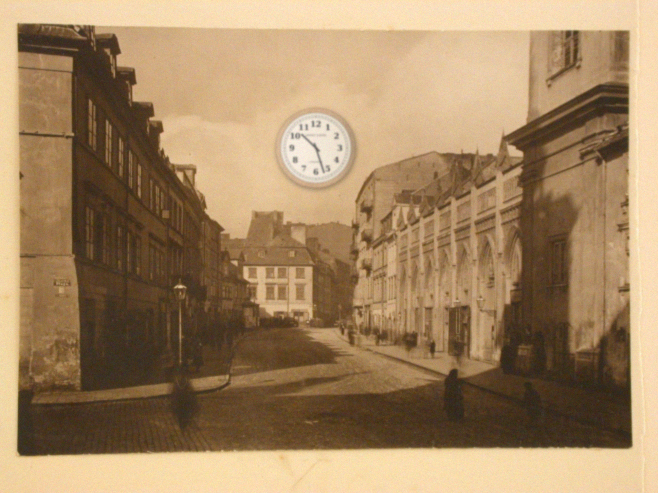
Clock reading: 10h27
